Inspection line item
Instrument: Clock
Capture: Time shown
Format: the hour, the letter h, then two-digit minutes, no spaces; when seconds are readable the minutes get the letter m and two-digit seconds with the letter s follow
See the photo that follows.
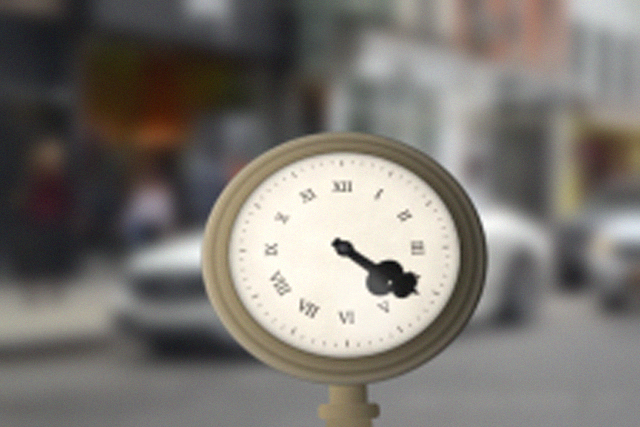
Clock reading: 4h21
